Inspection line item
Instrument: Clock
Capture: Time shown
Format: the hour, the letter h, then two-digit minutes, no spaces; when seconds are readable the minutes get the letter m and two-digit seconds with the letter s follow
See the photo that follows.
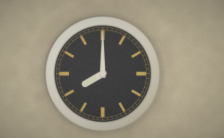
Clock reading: 8h00
